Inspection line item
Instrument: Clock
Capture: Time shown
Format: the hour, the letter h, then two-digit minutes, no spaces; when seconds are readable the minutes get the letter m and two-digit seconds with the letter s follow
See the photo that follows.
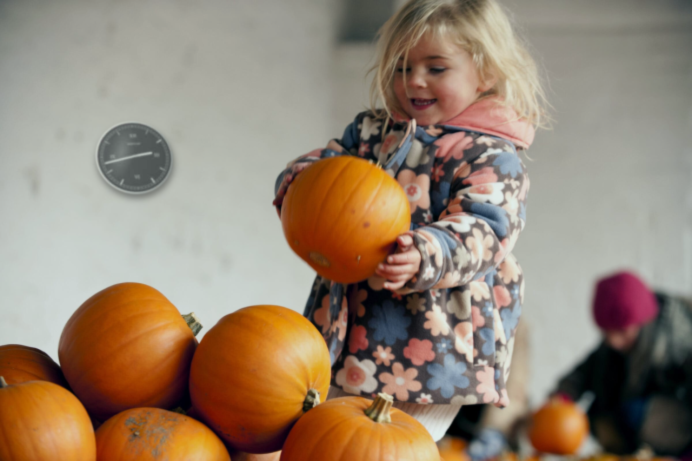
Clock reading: 2h43
